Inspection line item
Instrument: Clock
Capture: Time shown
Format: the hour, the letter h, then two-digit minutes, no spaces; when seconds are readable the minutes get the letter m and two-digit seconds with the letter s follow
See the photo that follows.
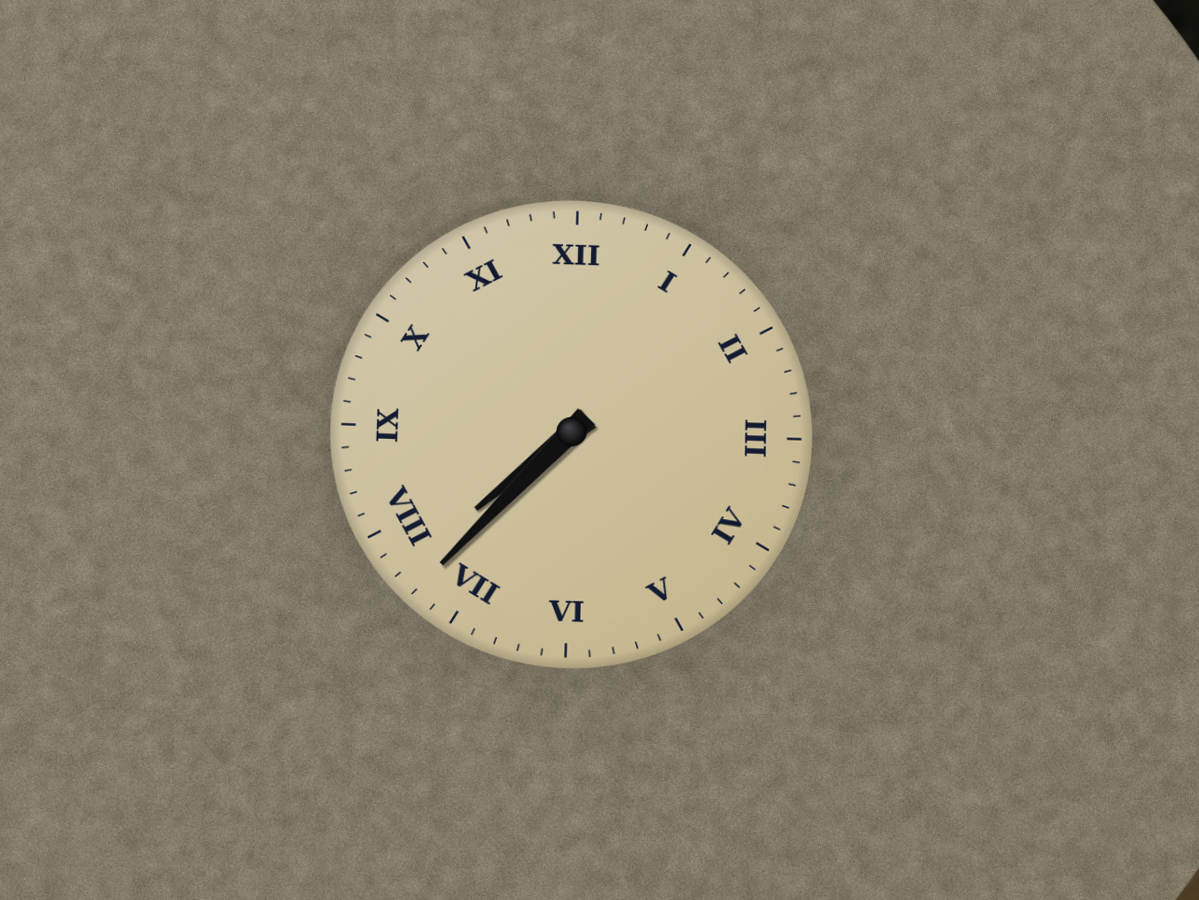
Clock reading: 7h37
